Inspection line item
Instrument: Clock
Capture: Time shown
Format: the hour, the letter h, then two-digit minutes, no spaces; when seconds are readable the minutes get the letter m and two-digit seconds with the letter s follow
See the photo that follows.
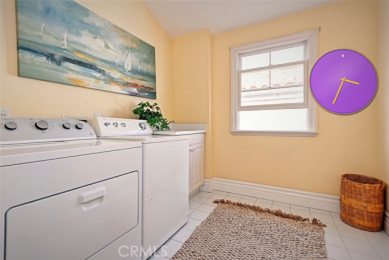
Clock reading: 3h34
